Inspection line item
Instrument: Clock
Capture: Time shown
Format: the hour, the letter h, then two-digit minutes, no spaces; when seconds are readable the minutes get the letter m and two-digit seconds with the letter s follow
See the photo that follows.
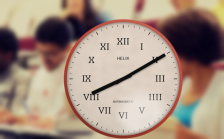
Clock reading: 8h10
